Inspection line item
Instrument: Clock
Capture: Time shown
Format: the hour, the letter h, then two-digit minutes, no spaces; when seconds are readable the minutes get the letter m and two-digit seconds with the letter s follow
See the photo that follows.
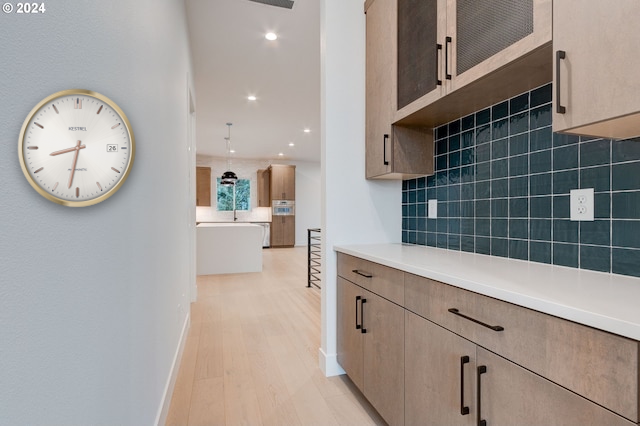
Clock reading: 8h32
